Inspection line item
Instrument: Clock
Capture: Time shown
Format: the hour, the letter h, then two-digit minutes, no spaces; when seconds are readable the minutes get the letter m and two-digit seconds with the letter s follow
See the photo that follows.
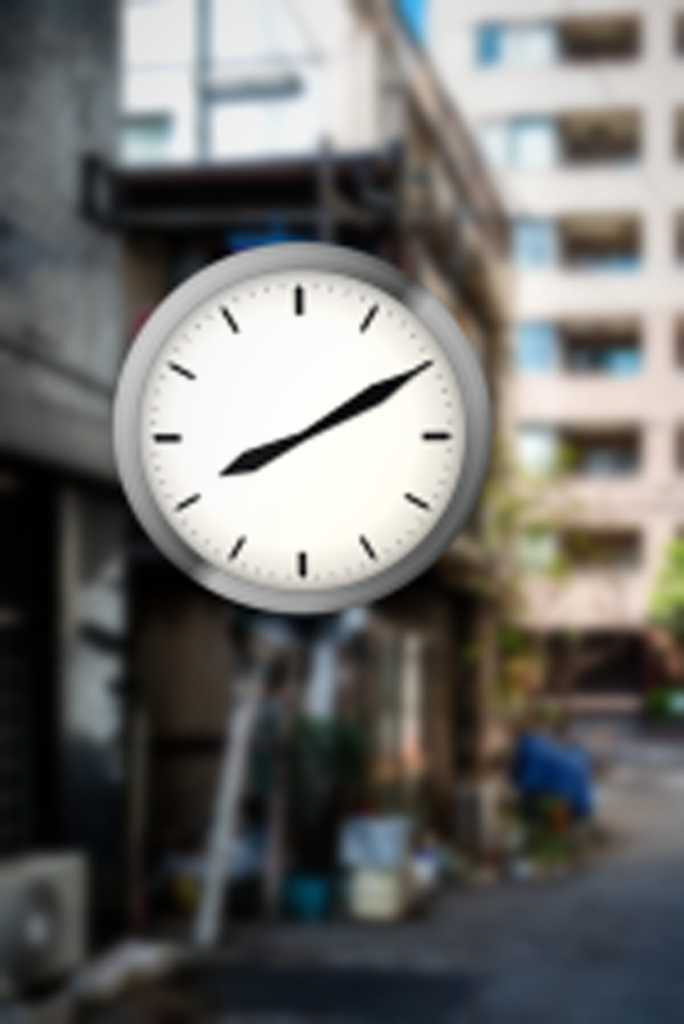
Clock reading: 8h10
